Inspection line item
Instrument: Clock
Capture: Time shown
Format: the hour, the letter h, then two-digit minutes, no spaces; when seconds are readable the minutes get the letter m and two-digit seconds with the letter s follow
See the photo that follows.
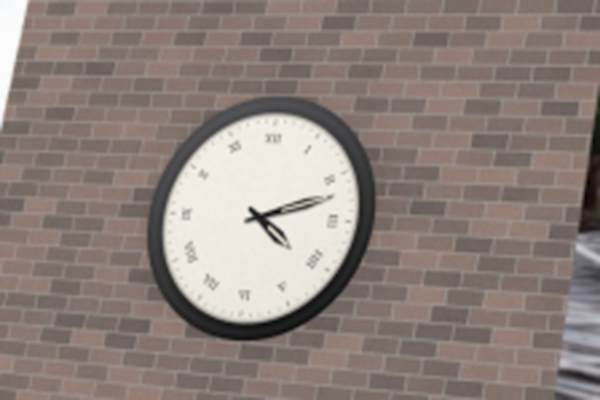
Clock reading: 4h12
